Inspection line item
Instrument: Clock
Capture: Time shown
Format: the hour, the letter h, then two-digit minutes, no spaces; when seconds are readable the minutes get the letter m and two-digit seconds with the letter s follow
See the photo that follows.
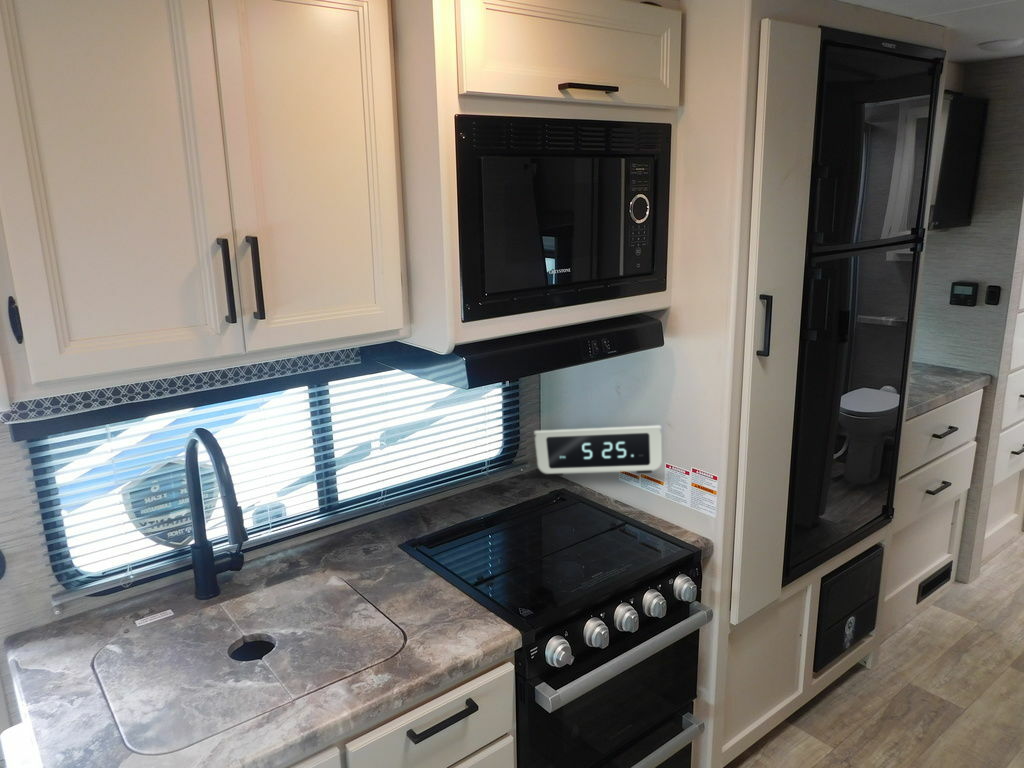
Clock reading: 5h25
